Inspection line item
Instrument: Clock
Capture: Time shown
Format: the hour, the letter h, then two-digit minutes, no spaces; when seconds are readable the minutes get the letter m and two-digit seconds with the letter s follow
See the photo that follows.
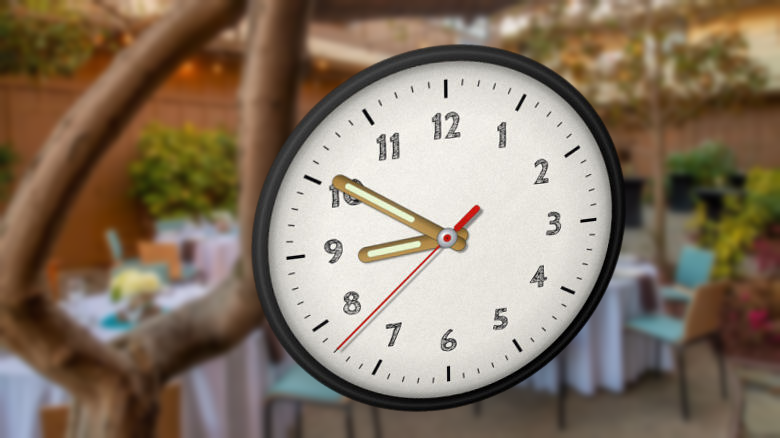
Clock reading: 8h50m38s
